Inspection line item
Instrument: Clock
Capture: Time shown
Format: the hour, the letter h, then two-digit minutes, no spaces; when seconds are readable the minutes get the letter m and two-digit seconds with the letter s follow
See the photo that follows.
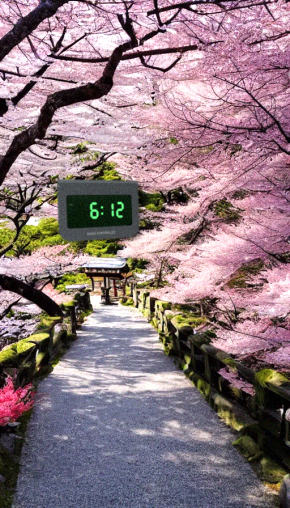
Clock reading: 6h12
